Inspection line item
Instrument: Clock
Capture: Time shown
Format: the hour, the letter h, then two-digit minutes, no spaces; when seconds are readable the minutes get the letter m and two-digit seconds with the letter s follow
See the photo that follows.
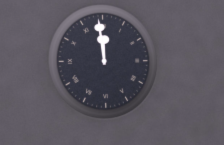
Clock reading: 11h59
